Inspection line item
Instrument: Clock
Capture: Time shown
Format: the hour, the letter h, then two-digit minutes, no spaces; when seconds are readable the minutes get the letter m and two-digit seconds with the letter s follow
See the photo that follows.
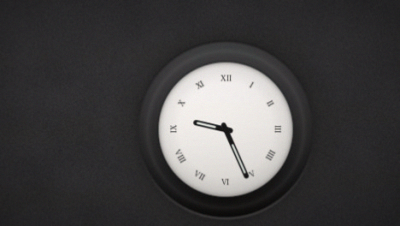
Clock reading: 9h26
